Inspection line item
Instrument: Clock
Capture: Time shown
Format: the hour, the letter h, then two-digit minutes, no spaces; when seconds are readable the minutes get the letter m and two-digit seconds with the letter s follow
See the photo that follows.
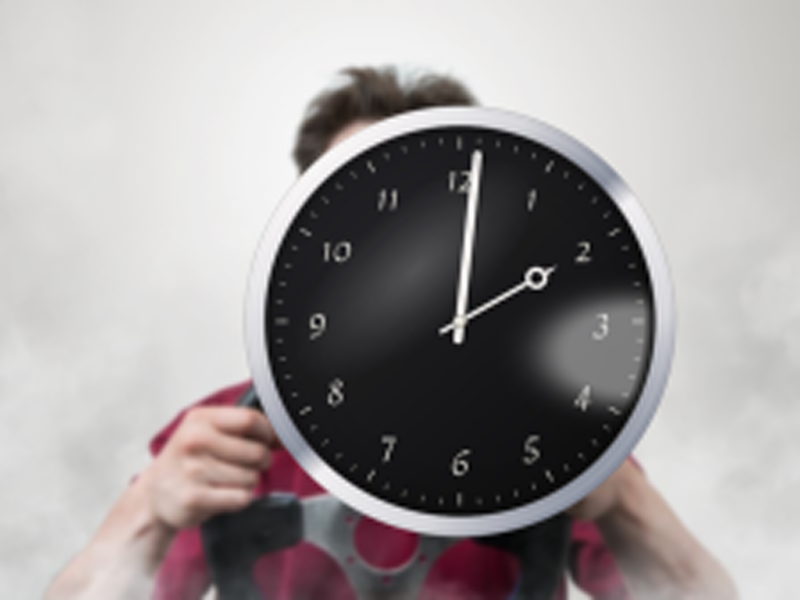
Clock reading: 2h01
